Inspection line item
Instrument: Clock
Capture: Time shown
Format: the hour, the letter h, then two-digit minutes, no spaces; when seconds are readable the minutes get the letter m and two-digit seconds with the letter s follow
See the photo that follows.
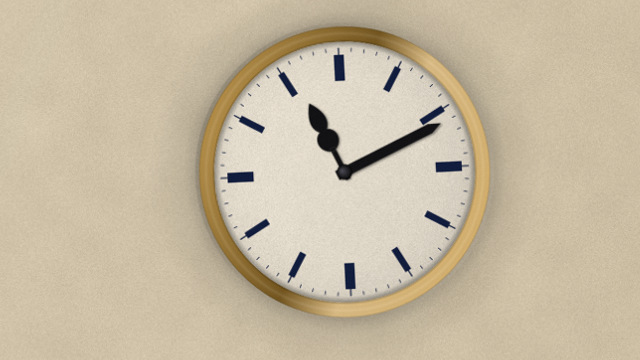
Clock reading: 11h11
